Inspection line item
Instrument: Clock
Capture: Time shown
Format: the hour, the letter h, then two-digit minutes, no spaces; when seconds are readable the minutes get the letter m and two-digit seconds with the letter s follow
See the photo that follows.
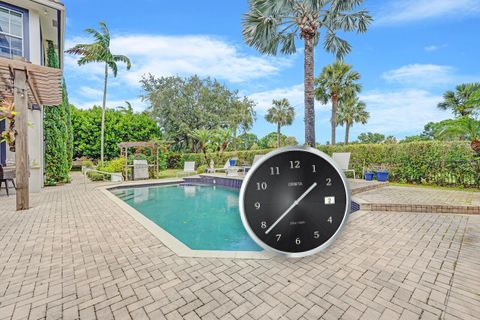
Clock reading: 1h38
